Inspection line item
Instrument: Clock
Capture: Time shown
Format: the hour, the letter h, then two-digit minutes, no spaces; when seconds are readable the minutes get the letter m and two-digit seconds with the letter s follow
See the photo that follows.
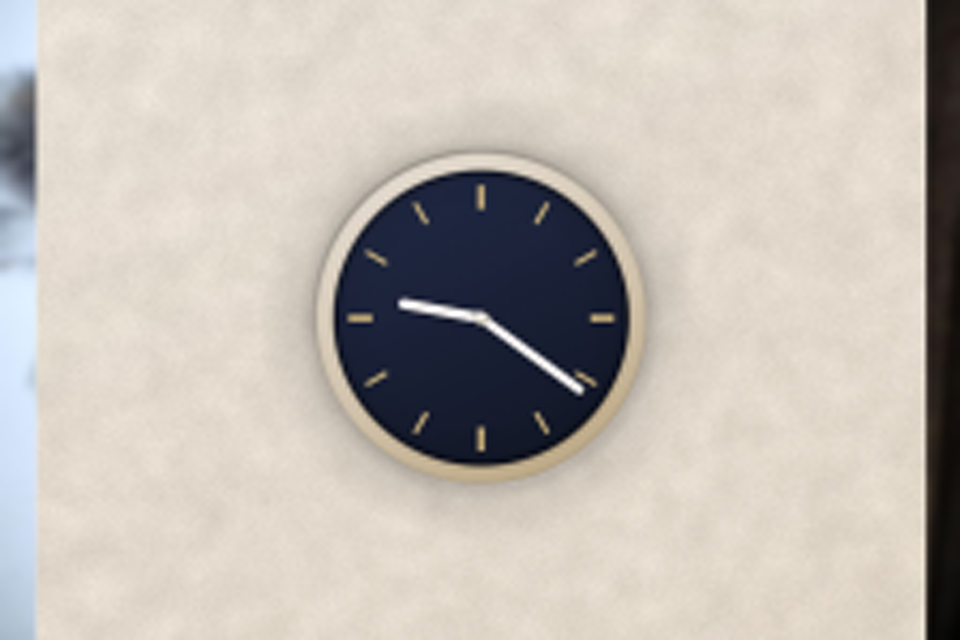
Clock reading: 9h21
